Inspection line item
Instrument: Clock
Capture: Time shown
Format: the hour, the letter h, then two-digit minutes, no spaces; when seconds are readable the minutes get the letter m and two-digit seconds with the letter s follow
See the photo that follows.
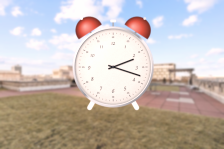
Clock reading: 2h18
